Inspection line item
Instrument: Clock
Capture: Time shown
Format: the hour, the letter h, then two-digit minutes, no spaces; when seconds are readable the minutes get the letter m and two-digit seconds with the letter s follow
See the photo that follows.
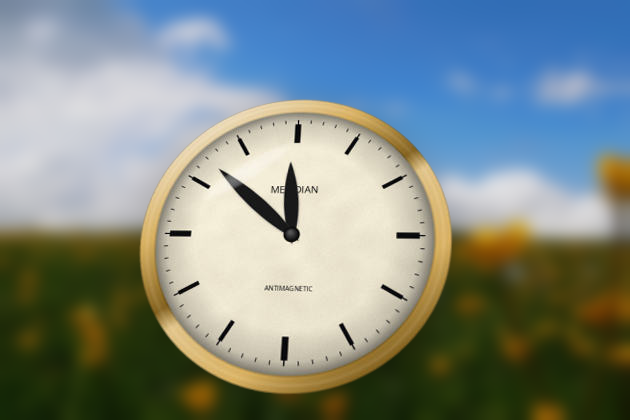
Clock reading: 11h52
